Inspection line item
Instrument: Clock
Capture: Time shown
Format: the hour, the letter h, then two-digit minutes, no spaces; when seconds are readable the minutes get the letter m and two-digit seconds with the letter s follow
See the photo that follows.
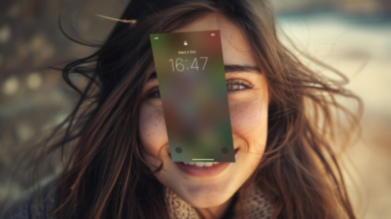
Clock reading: 16h47
